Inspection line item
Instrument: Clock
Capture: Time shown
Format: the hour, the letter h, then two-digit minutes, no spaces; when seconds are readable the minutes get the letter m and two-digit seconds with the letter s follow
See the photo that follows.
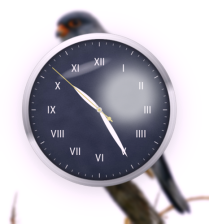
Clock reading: 10h24m52s
